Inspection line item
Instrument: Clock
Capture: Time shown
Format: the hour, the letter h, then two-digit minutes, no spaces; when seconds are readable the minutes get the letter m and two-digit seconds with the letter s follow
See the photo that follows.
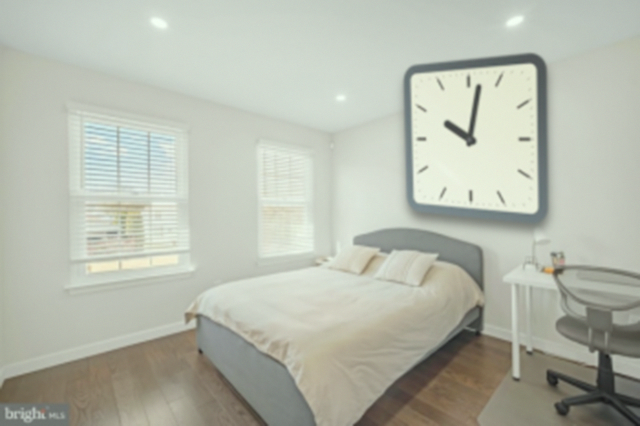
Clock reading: 10h02
